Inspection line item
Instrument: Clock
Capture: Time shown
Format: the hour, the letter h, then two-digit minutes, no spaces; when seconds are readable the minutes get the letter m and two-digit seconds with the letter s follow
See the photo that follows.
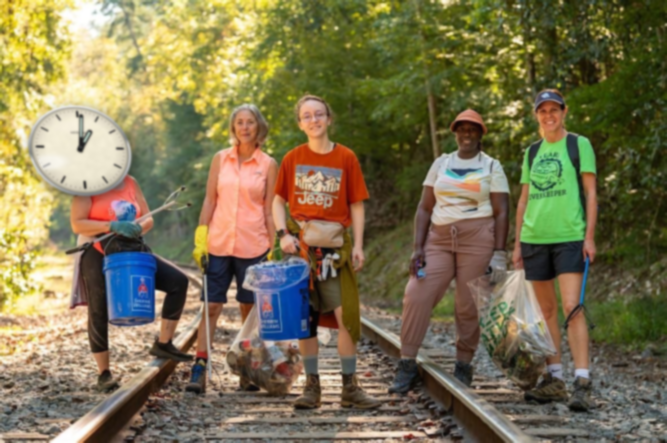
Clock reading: 1h01
